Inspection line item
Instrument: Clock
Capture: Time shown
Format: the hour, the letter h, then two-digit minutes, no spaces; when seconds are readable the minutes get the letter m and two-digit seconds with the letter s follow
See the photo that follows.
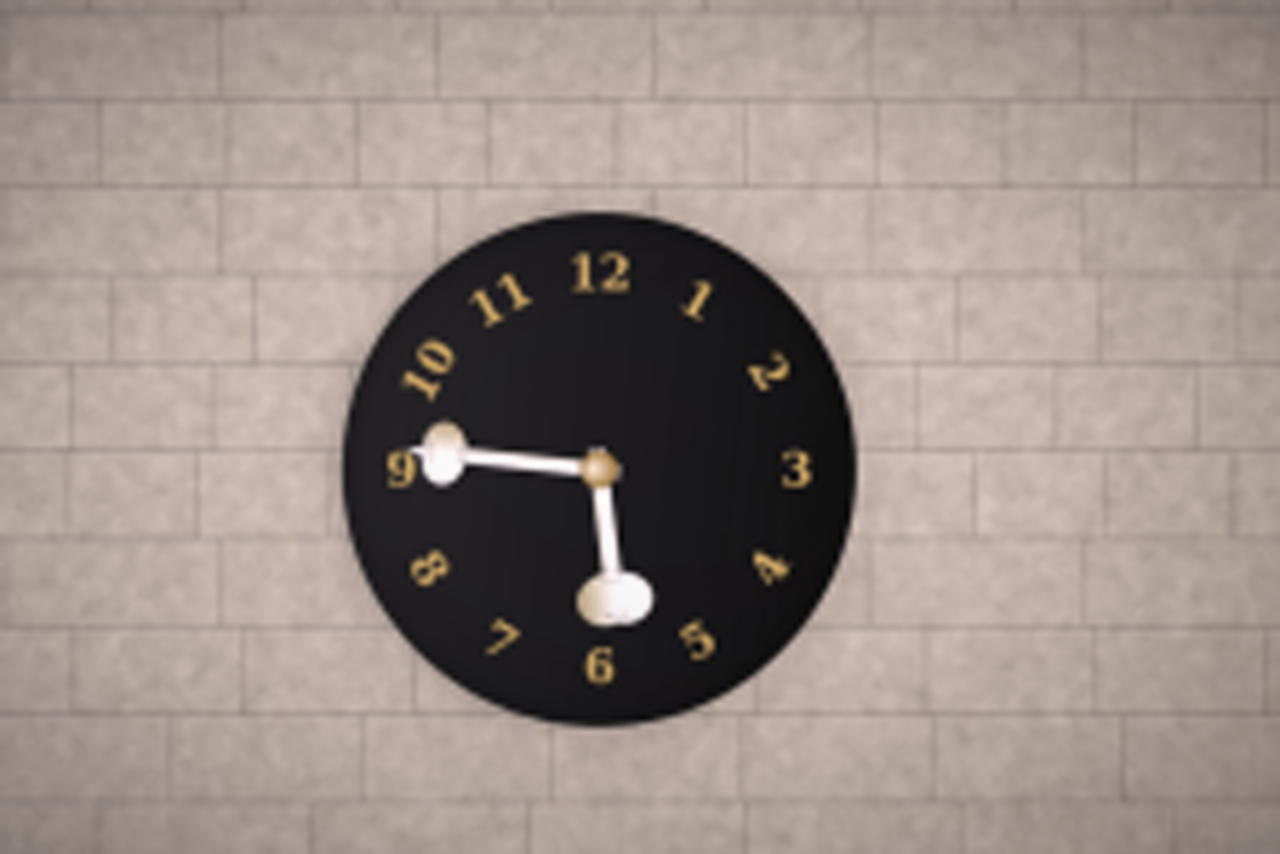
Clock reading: 5h46
